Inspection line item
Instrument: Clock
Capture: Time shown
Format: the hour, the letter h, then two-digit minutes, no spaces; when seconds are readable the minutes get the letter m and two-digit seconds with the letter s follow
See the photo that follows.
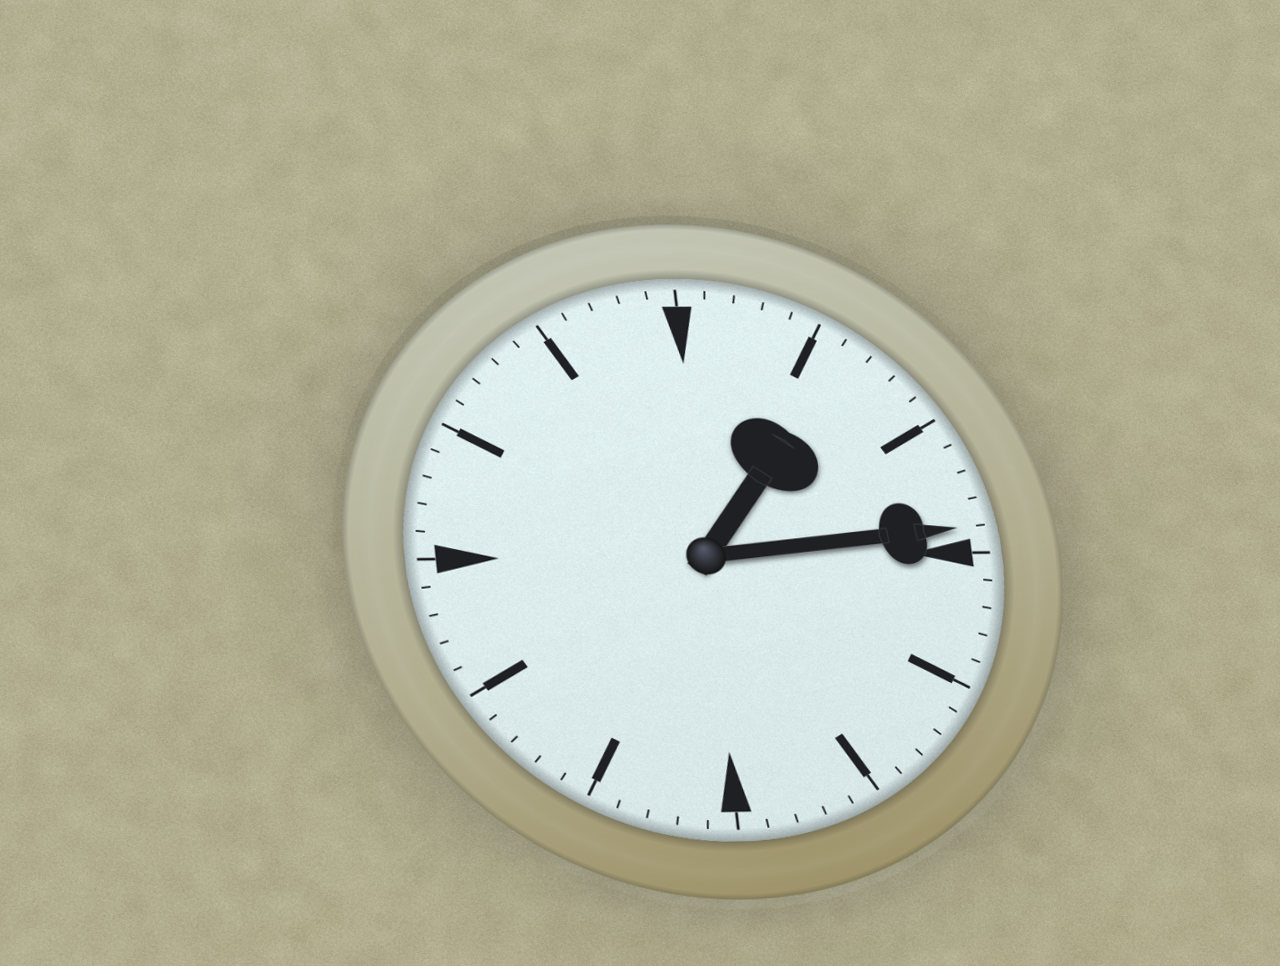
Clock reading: 1h14
